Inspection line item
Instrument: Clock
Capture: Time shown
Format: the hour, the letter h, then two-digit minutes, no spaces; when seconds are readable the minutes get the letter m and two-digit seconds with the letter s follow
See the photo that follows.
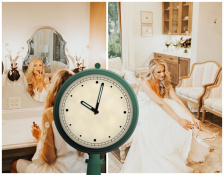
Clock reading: 10h02
